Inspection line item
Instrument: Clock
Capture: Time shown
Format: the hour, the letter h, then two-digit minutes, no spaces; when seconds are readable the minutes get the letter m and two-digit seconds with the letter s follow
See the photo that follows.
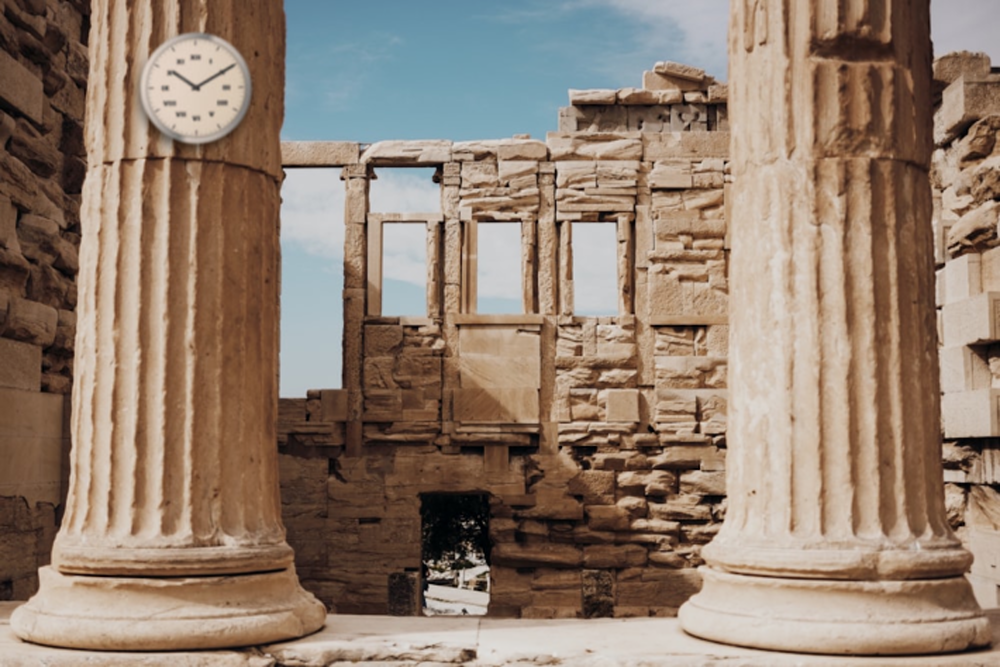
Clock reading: 10h10
